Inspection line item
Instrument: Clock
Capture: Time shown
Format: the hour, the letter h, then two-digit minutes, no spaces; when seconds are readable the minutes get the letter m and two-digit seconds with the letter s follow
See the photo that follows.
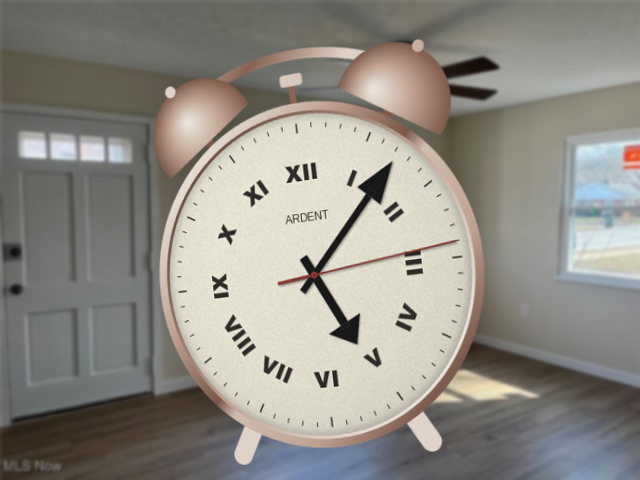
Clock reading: 5h07m14s
